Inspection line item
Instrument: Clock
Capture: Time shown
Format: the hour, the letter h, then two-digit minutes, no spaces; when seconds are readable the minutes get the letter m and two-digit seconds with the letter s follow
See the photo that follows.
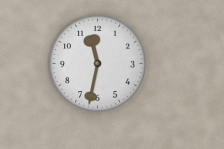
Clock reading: 11h32
